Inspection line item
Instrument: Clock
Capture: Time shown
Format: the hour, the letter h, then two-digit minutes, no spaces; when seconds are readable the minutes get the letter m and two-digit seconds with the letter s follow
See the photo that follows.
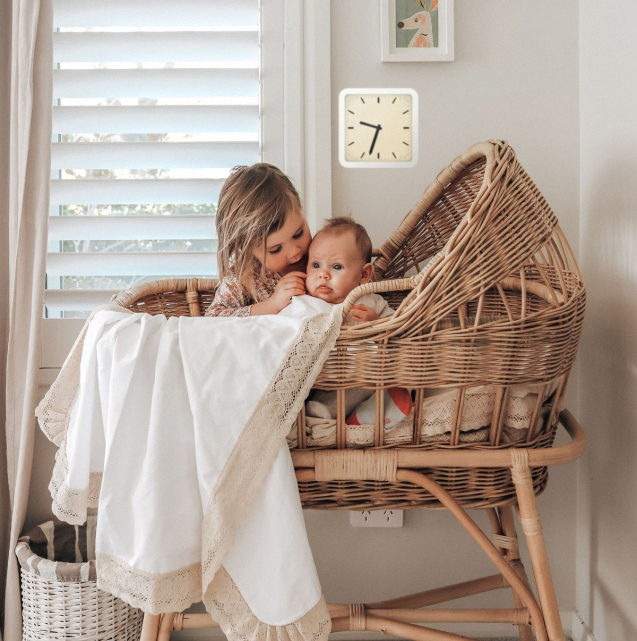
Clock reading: 9h33
